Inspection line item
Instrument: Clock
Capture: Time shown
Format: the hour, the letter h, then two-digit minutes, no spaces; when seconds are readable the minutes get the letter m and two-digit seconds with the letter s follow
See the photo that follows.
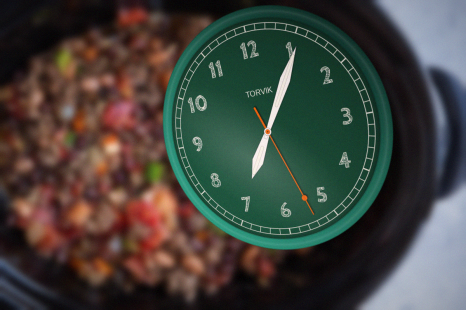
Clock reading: 7h05m27s
